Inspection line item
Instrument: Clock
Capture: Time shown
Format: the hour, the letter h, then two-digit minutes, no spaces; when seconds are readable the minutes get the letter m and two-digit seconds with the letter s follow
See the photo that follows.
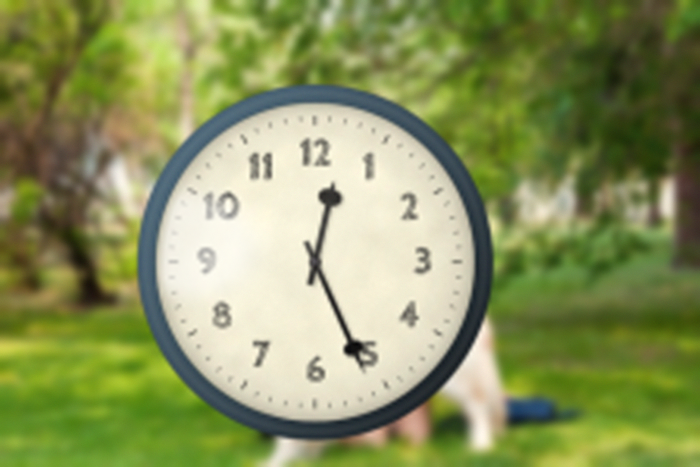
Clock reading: 12h26
